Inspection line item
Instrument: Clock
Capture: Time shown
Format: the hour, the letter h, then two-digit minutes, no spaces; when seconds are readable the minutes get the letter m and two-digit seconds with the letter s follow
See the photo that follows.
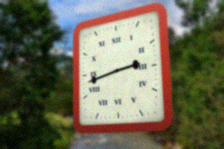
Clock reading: 2h43
